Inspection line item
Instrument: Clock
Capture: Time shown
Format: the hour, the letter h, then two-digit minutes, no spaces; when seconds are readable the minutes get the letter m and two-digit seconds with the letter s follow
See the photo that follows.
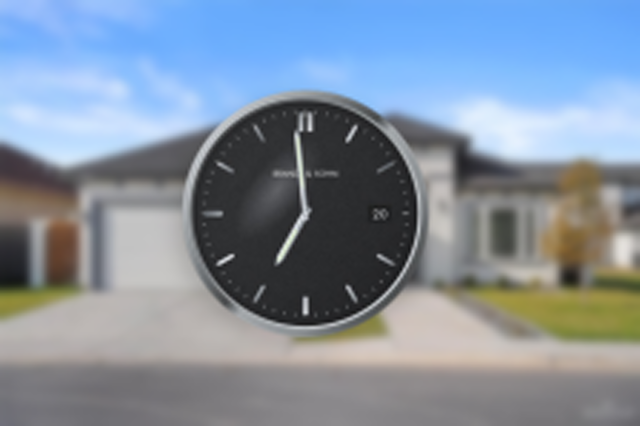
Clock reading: 6h59
